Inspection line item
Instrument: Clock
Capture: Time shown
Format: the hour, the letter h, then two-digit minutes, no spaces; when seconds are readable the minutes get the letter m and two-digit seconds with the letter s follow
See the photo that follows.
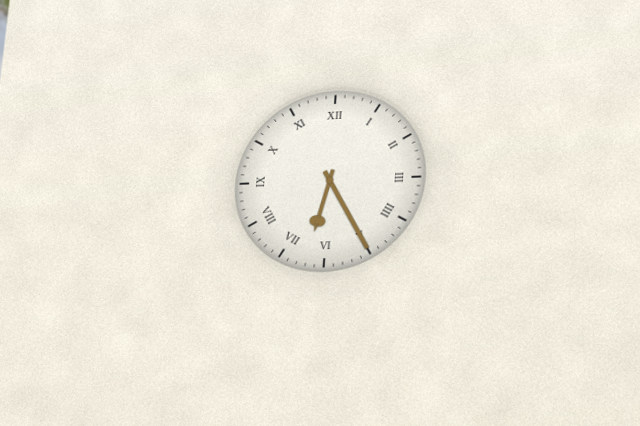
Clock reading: 6h25
